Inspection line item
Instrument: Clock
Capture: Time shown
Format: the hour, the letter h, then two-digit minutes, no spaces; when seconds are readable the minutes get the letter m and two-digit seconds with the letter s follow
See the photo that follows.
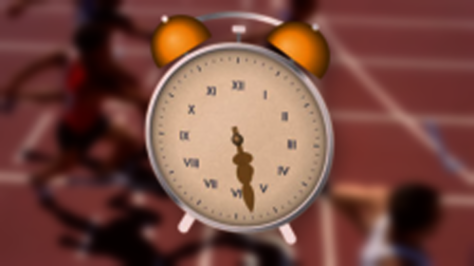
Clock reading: 5h28
